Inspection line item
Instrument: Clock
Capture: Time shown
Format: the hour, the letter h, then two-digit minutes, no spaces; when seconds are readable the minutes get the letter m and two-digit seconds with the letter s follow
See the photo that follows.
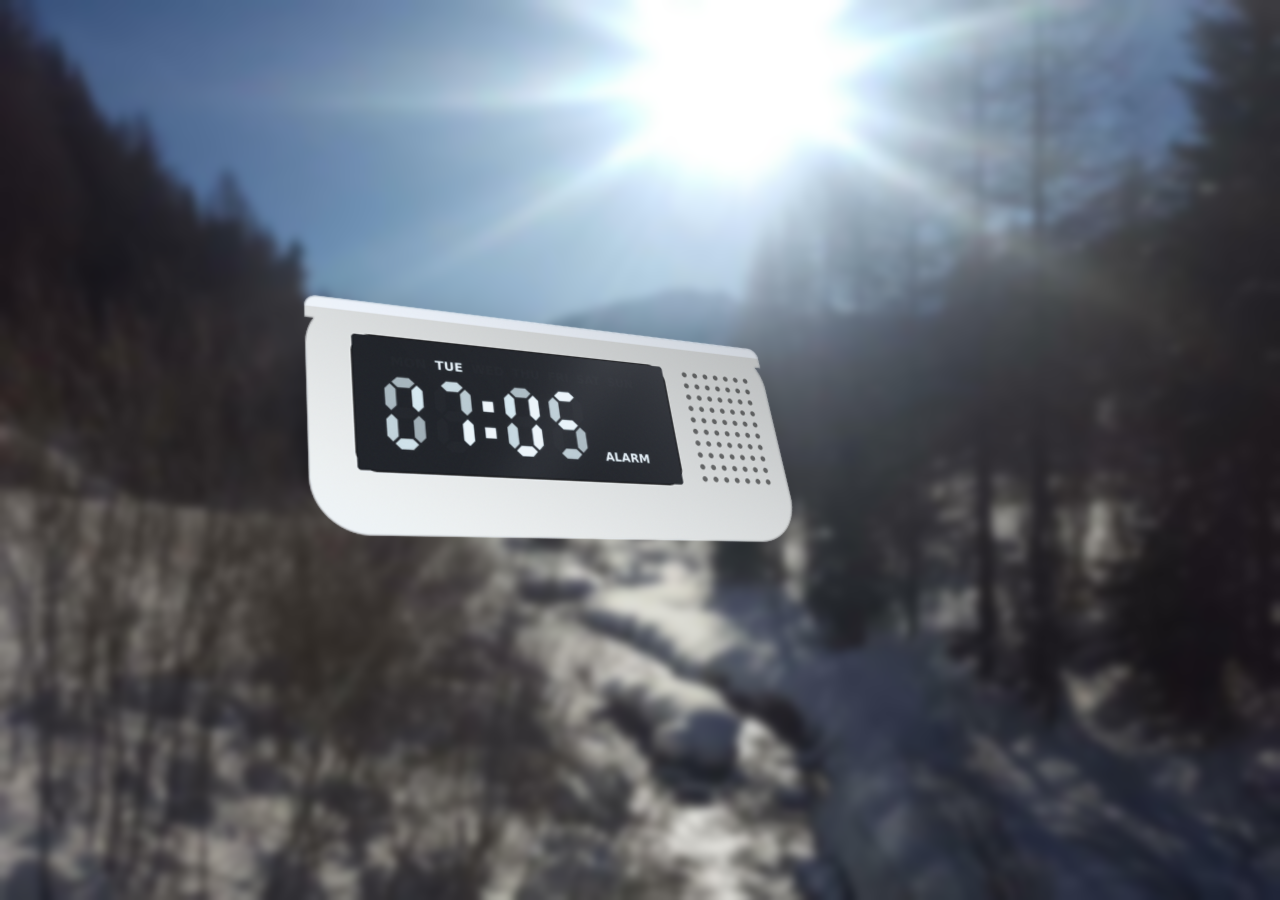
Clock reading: 7h05
